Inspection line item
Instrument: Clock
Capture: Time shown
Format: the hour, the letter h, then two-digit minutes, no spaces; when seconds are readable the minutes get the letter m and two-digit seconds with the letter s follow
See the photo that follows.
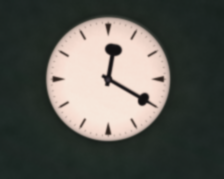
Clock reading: 12h20
